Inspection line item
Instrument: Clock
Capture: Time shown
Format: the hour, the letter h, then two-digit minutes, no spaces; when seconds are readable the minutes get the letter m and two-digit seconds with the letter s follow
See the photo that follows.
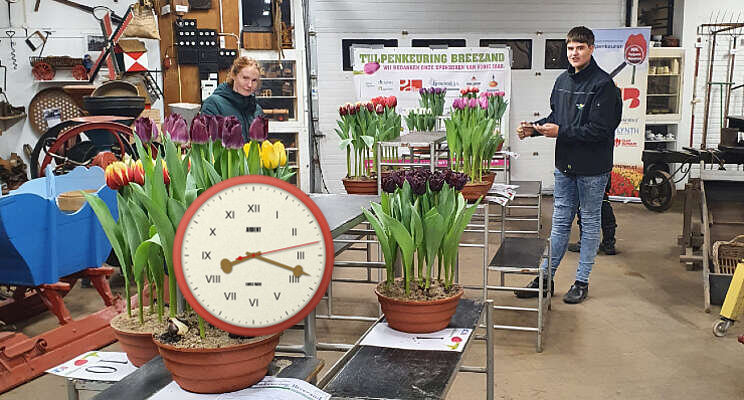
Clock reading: 8h18m13s
